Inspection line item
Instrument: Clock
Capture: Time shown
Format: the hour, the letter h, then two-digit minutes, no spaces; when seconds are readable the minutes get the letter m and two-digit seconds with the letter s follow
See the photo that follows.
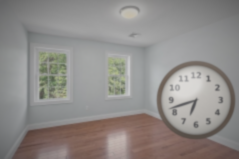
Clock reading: 6h42
